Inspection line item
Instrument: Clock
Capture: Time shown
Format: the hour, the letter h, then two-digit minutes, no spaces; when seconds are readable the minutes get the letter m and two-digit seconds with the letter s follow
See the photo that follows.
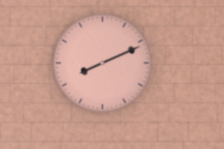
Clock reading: 8h11
